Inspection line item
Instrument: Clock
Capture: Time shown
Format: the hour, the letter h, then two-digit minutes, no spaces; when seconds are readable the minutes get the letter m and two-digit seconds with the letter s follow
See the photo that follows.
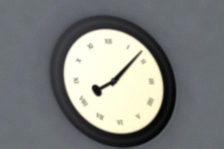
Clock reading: 8h08
